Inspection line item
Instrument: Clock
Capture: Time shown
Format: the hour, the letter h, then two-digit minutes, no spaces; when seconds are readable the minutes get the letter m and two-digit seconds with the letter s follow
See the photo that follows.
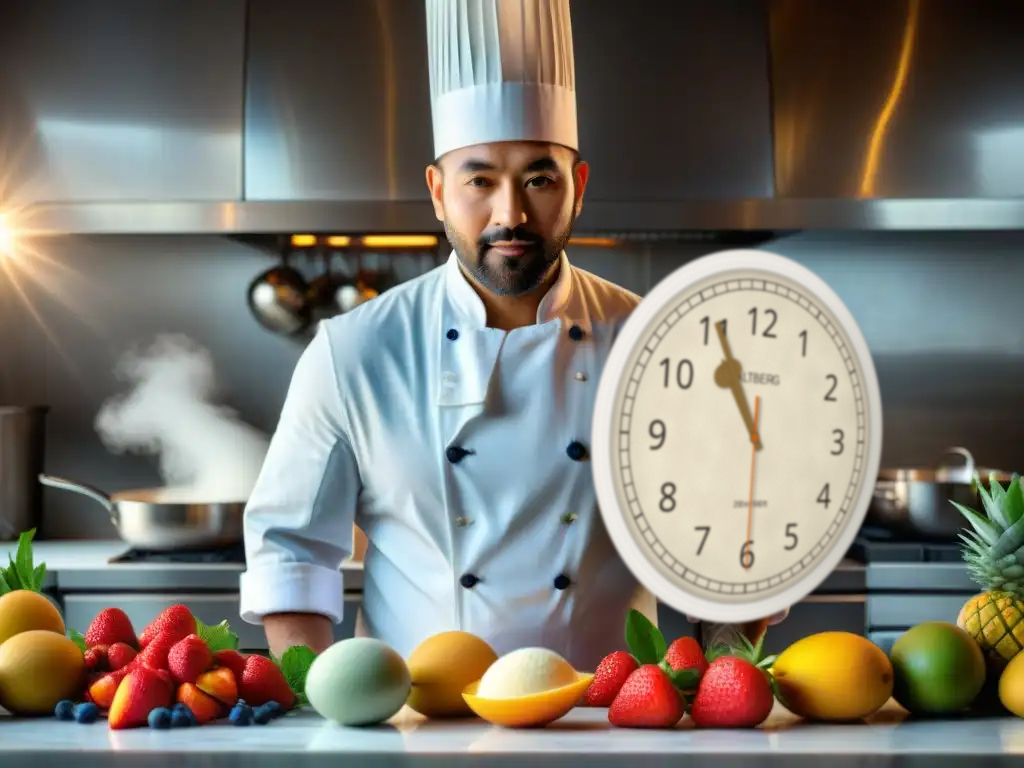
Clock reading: 10h55m30s
